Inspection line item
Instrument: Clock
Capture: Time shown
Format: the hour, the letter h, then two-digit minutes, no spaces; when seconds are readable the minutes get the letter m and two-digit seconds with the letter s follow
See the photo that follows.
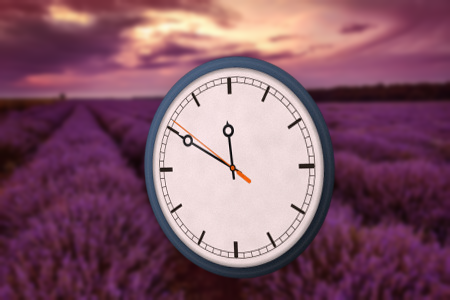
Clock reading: 11h49m51s
